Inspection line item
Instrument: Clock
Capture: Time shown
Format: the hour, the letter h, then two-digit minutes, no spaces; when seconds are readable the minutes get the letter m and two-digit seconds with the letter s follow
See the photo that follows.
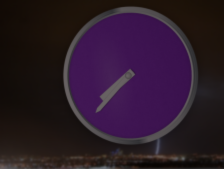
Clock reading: 7h37
